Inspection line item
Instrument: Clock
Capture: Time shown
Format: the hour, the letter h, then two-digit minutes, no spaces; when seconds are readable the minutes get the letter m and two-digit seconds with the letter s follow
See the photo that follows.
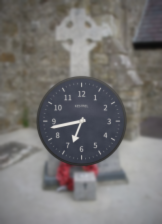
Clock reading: 6h43
